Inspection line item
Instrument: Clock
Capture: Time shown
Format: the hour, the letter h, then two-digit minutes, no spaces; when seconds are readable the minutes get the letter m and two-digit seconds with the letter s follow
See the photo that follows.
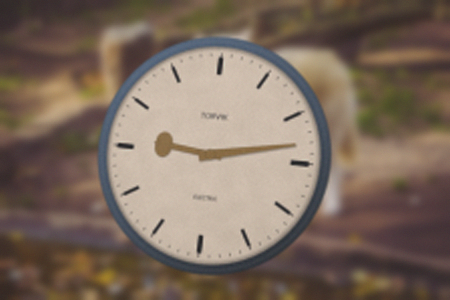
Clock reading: 9h13
